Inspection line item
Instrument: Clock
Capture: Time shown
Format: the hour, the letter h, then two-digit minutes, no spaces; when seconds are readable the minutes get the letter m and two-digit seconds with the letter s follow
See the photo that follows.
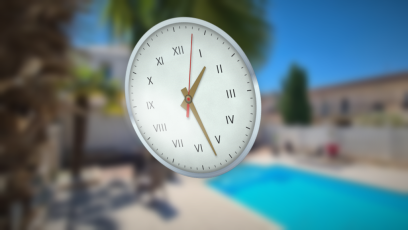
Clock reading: 1h27m03s
